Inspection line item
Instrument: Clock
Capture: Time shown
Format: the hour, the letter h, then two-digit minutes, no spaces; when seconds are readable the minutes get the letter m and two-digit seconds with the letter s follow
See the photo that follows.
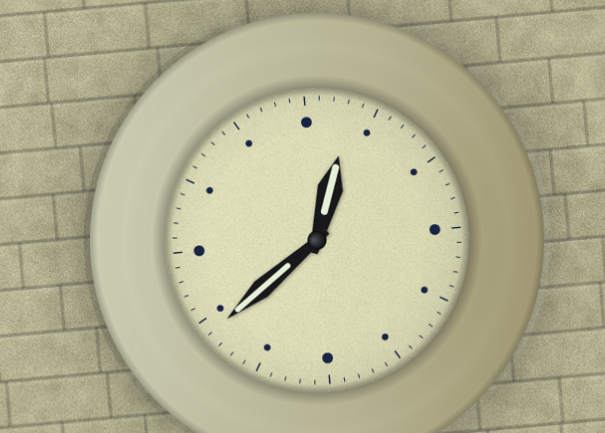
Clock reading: 12h39
